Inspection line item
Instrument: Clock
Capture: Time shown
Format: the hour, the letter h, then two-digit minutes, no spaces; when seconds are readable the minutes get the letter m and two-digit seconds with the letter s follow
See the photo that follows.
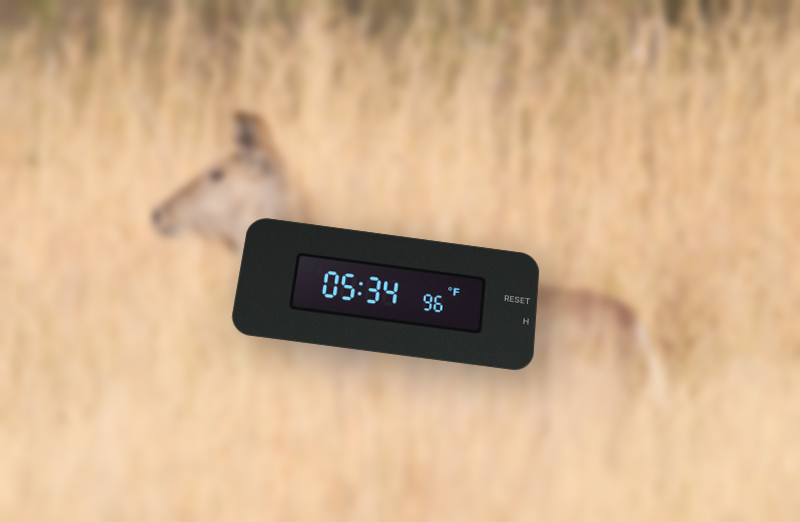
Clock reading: 5h34
